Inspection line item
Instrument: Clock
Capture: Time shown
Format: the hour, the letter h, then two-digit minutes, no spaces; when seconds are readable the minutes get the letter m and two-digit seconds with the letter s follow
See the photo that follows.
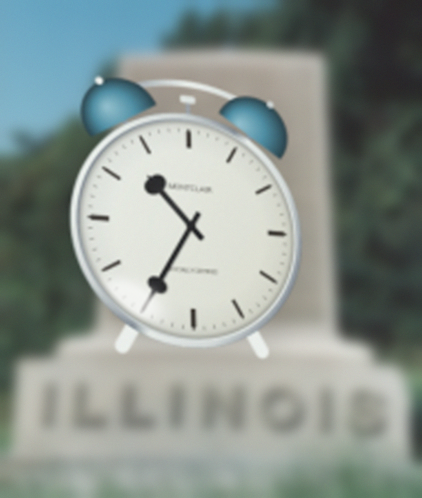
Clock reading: 10h35
